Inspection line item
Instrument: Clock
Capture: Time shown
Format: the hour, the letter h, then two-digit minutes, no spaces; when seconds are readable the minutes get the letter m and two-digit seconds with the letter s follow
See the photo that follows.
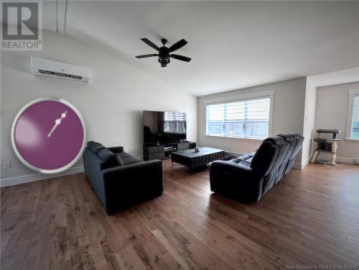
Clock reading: 1h06
